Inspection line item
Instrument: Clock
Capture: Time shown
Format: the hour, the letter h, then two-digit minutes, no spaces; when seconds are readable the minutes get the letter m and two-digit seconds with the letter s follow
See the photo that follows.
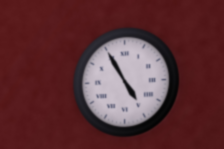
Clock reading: 4h55
